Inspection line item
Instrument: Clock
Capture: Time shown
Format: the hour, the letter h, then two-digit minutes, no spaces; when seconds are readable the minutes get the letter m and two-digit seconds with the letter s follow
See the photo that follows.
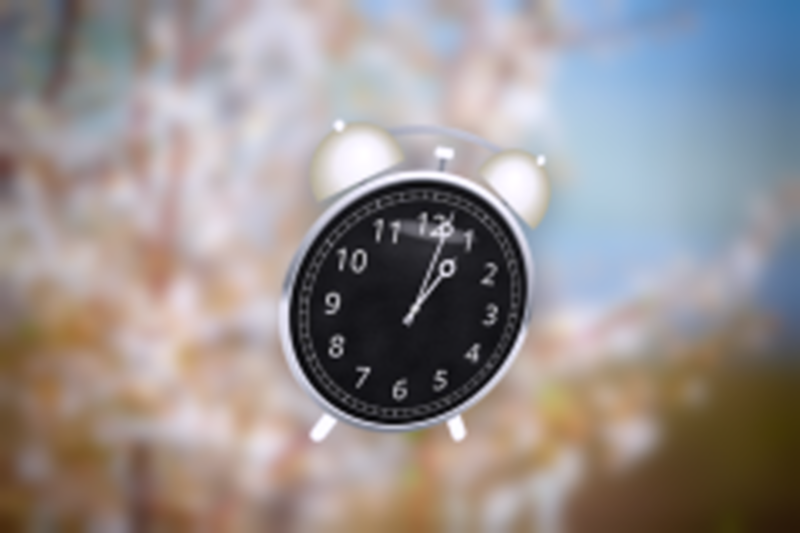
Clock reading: 1h02
